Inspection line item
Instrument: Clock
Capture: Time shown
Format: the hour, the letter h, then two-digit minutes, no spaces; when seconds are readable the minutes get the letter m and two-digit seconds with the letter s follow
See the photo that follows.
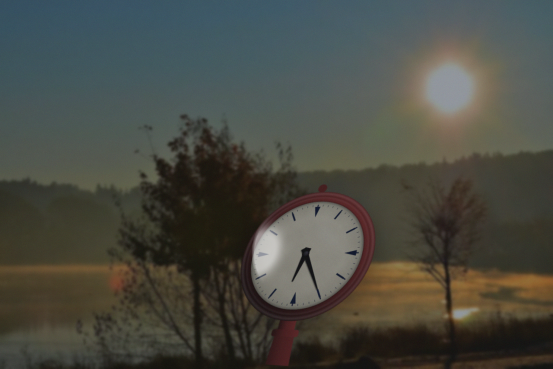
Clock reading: 6h25
